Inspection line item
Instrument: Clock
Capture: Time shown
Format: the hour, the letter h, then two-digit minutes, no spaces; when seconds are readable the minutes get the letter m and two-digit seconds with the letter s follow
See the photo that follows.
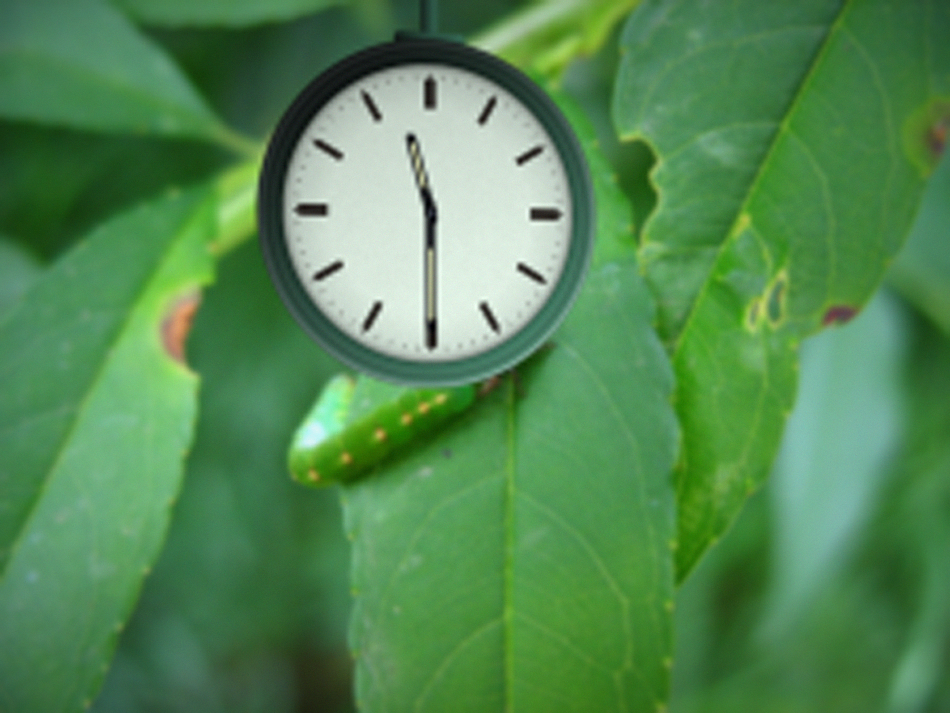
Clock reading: 11h30
